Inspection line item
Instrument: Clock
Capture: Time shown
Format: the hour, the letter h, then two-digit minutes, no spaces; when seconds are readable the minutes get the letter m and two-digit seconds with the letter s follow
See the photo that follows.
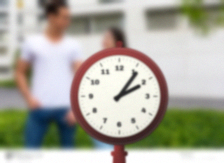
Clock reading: 2h06
